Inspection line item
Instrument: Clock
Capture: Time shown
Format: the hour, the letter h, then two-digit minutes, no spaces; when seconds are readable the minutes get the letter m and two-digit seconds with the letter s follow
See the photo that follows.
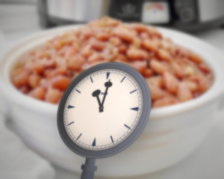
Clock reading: 11h01
